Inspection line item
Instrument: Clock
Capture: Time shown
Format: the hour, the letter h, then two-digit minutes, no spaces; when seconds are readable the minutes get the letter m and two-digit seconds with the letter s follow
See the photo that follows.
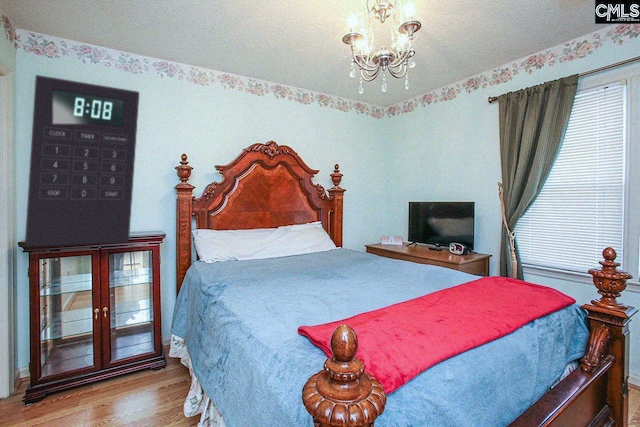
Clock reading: 8h08
